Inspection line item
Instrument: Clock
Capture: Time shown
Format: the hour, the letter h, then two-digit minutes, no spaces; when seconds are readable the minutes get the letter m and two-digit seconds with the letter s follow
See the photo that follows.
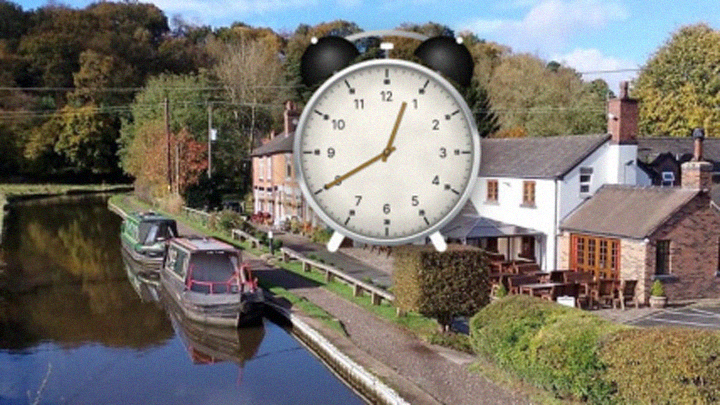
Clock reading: 12h40
